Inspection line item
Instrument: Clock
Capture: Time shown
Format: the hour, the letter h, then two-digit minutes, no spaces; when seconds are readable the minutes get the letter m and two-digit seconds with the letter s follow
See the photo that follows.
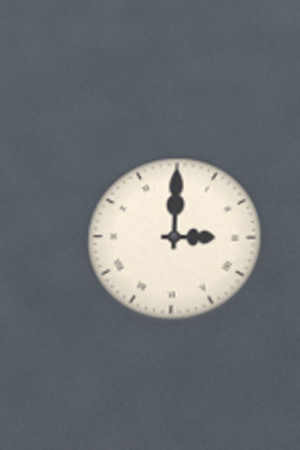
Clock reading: 3h00
